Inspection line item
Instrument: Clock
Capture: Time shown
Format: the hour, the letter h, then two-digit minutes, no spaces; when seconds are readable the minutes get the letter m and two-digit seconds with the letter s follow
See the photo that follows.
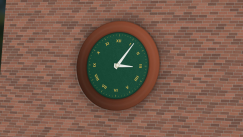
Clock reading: 3h06
